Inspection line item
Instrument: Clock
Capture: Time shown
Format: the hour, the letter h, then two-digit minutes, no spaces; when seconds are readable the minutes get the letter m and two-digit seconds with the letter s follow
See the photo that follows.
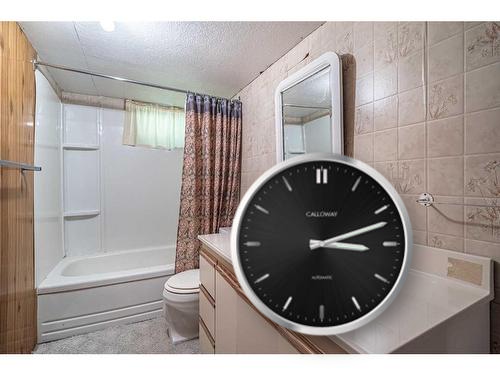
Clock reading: 3h12
